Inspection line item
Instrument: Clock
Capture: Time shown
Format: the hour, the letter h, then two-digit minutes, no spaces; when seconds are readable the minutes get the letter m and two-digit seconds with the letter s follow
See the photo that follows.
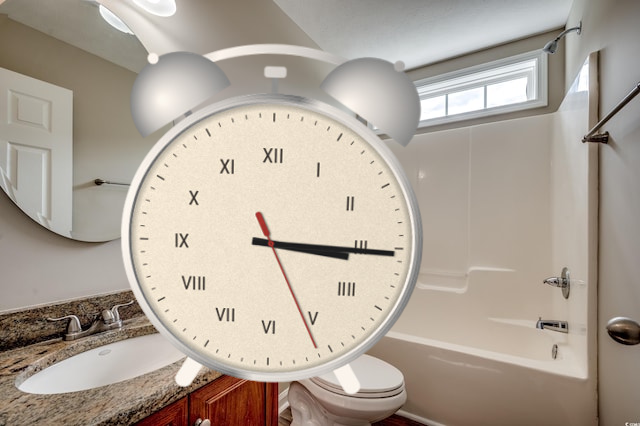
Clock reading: 3h15m26s
